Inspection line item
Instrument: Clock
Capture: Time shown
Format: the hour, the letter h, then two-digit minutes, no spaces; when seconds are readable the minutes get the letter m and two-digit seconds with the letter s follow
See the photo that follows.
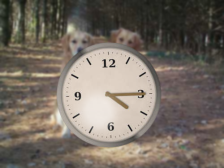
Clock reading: 4h15
